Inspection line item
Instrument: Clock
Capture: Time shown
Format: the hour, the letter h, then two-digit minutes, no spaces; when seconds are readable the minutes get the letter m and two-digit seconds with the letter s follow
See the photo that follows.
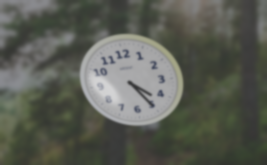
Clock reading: 4h25
